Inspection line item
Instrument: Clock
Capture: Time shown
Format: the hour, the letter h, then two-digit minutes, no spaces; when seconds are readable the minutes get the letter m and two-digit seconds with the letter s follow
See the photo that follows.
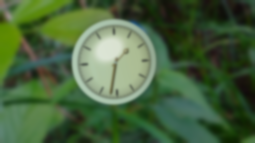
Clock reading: 1h32
